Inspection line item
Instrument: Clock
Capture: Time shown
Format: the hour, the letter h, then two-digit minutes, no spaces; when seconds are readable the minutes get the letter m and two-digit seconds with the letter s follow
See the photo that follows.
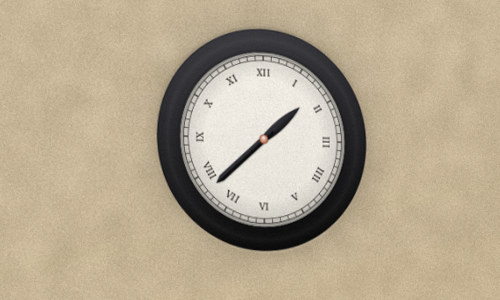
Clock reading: 1h38
